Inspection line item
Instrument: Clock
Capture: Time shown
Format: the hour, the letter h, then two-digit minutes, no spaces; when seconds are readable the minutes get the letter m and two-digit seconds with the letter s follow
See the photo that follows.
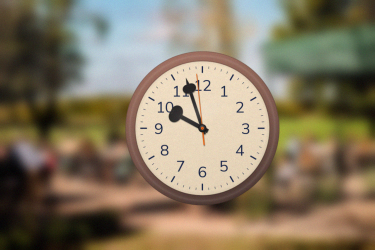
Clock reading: 9h56m59s
